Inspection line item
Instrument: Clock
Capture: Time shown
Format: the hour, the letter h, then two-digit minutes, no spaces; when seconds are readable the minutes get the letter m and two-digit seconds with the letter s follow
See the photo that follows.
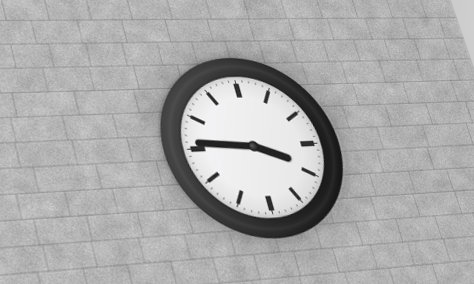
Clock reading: 3h46
